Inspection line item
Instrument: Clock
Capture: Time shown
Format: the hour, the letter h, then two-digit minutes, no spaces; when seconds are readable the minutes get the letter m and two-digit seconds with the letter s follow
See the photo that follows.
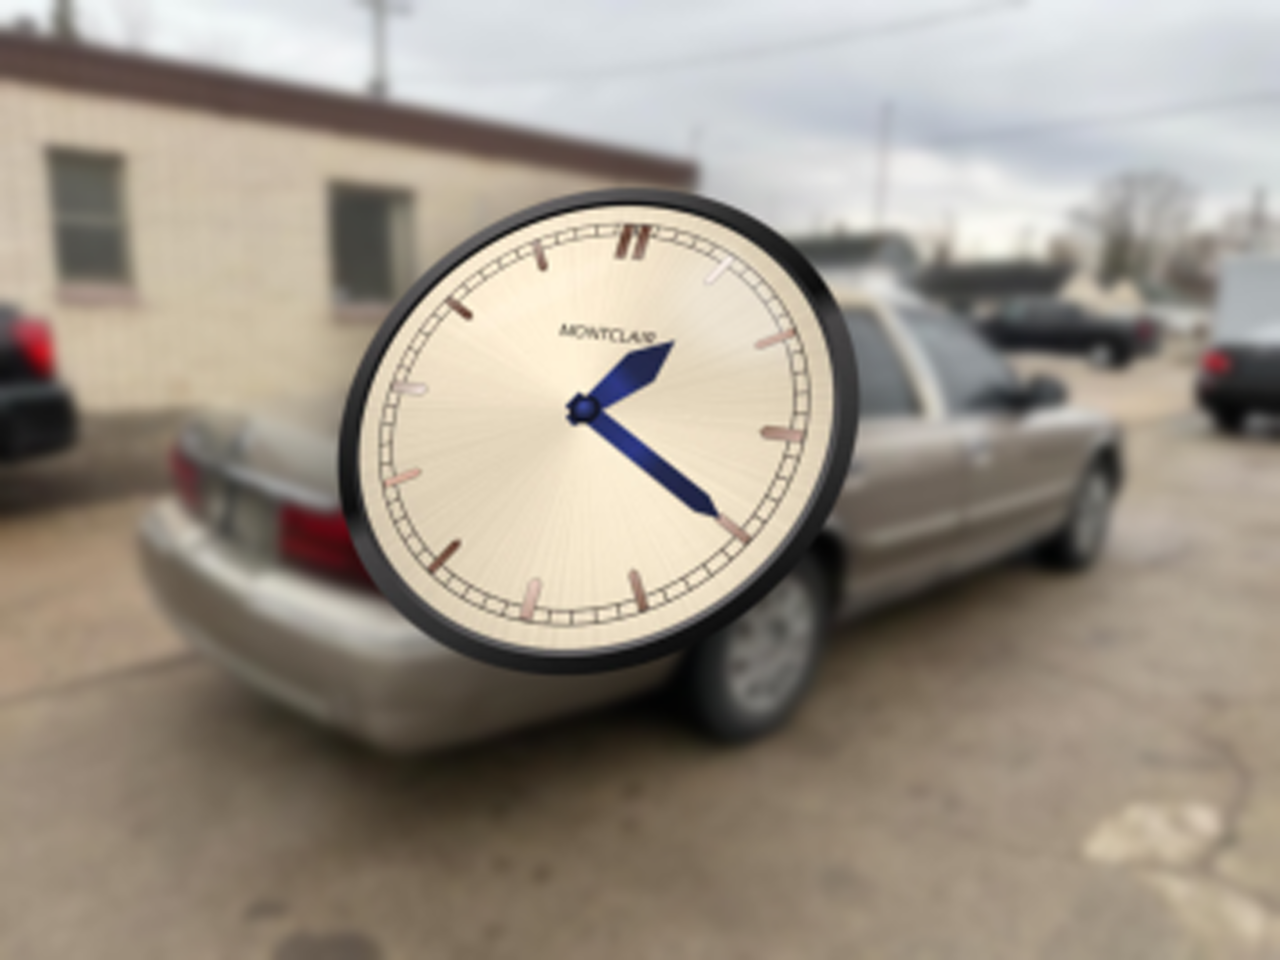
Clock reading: 1h20
